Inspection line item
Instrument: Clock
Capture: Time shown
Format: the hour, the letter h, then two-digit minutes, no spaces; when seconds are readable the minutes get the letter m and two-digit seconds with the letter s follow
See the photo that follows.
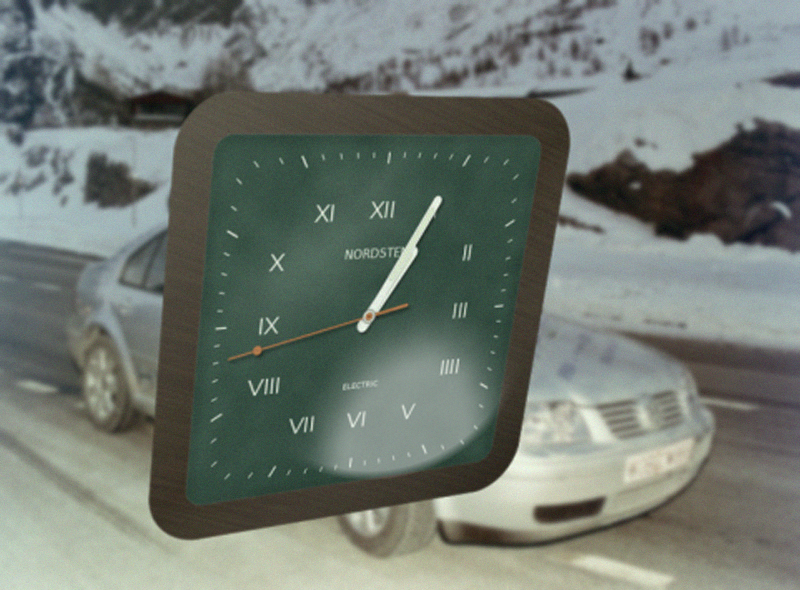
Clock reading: 1h04m43s
